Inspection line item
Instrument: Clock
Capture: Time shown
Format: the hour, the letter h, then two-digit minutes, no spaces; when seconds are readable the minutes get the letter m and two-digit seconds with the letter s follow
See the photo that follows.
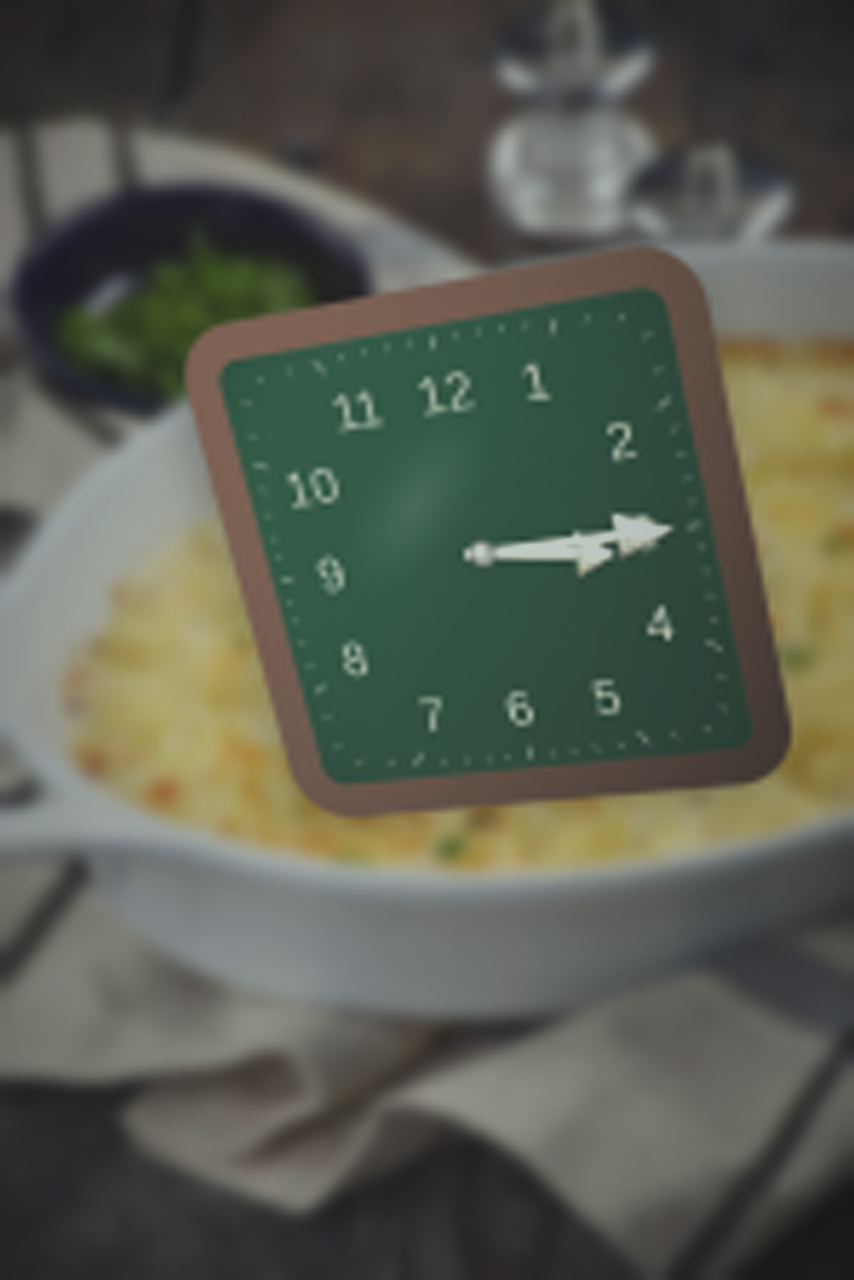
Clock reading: 3h15
